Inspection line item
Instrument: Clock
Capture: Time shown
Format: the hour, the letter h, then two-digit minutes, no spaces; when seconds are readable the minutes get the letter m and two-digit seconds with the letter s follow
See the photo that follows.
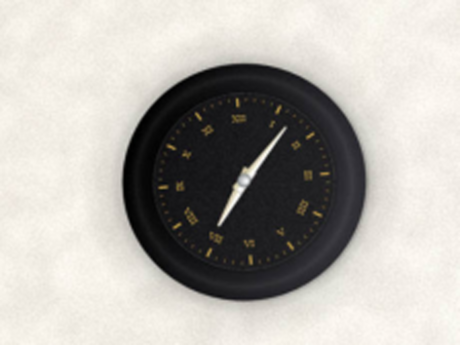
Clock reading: 7h07
